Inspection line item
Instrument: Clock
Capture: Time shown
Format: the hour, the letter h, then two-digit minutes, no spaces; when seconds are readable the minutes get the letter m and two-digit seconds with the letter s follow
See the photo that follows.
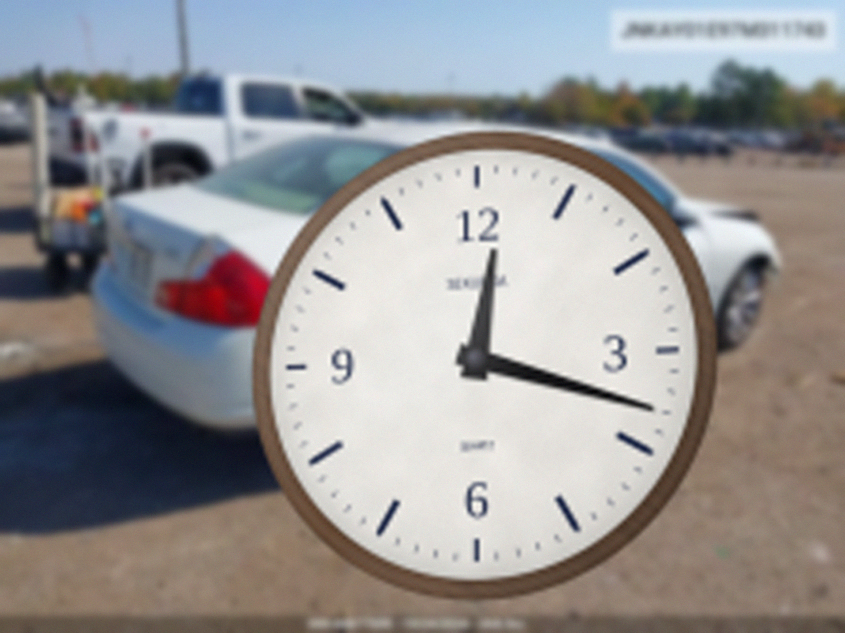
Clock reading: 12h18
